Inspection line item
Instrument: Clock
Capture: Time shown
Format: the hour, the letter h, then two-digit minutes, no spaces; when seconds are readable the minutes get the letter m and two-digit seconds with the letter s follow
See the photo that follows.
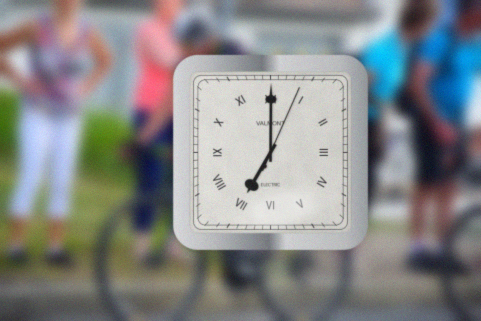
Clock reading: 7h00m04s
